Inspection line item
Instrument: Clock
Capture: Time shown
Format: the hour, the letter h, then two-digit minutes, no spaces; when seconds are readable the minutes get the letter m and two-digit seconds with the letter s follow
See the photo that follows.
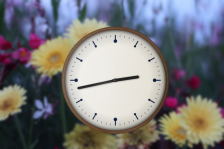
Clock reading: 2h43
